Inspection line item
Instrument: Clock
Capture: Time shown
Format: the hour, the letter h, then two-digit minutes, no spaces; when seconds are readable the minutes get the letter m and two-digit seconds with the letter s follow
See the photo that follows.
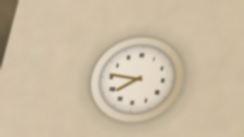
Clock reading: 7h46
